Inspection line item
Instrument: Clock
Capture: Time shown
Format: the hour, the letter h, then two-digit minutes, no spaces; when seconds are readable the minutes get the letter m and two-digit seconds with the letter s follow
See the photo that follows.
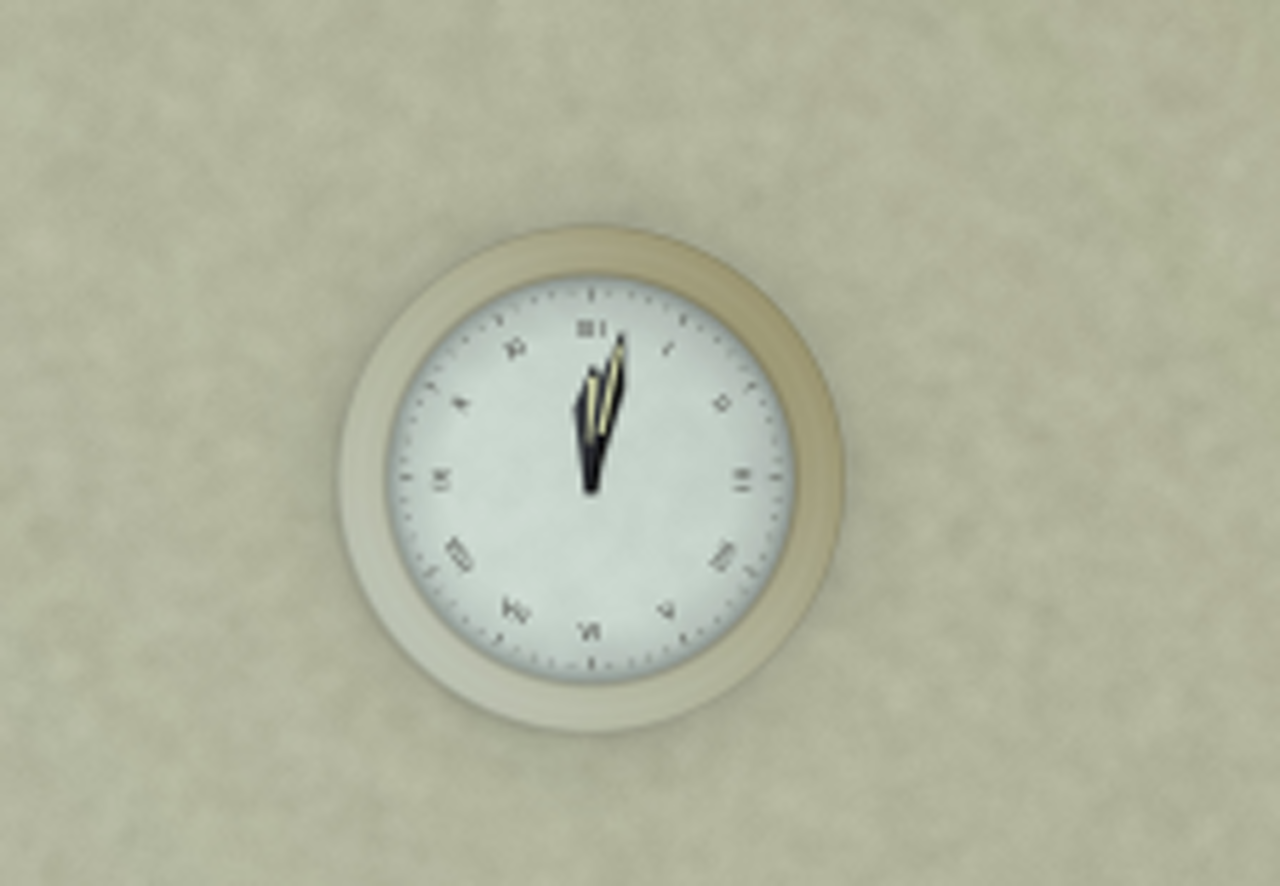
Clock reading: 12h02
